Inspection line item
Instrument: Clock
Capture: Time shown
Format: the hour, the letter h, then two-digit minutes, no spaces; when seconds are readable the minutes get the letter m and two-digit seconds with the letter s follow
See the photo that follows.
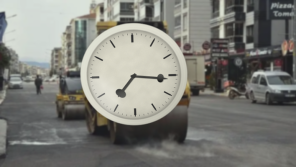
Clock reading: 7h16
